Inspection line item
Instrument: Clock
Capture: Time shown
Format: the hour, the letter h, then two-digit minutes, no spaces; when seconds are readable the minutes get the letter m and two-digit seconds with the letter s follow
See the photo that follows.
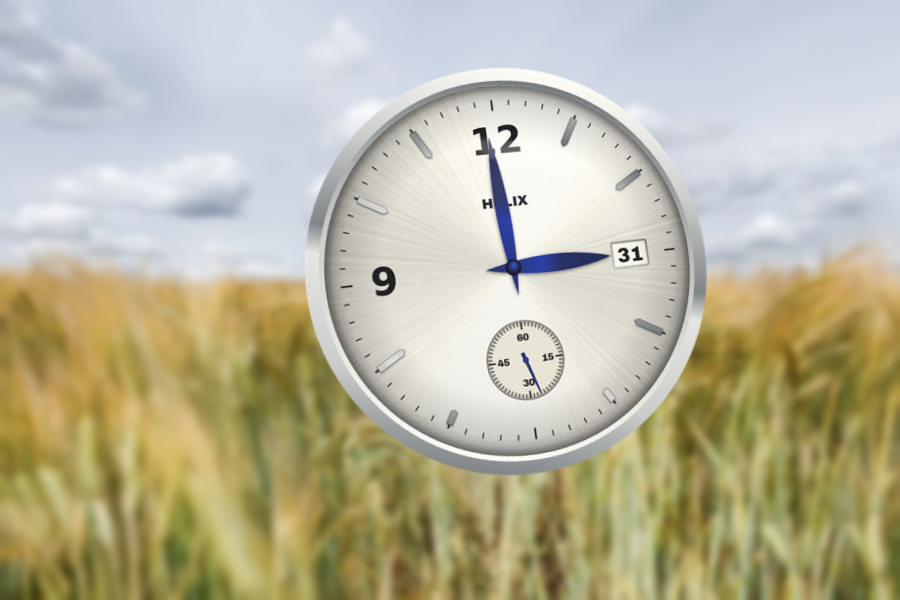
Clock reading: 2h59m27s
